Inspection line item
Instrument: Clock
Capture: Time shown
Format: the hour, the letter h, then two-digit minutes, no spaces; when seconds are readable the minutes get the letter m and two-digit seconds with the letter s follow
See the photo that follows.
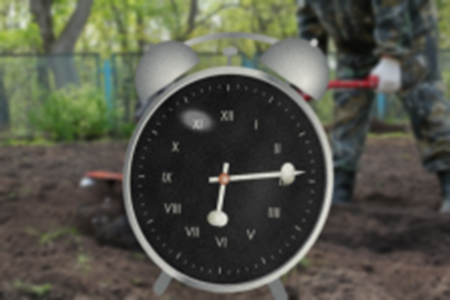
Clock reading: 6h14
